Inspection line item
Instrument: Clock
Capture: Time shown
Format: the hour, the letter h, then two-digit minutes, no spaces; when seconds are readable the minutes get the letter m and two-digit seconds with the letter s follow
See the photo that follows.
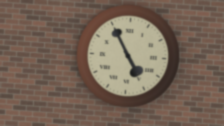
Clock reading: 4h55
